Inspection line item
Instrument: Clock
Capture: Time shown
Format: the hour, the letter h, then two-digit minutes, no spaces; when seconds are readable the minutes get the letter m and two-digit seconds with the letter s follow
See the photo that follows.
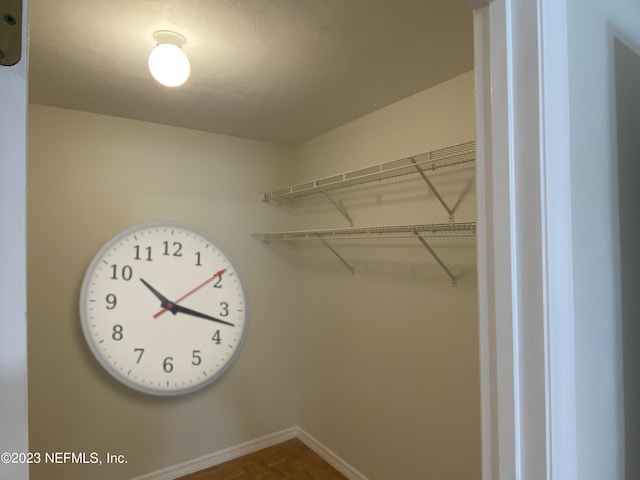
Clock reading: 10h17m09s
